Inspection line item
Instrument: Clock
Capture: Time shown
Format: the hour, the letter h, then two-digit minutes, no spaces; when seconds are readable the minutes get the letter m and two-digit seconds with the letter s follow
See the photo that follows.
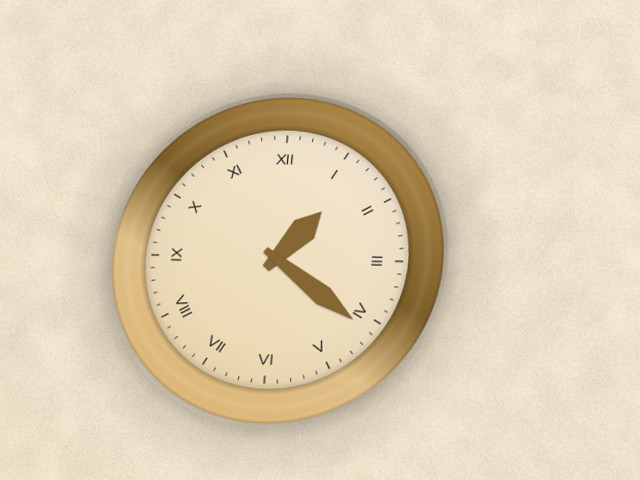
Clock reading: 1h21
